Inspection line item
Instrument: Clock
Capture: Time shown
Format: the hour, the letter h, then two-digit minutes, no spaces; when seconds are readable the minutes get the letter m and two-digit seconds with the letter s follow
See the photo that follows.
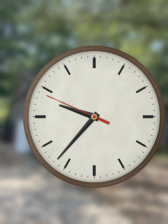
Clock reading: 9h36m49s
